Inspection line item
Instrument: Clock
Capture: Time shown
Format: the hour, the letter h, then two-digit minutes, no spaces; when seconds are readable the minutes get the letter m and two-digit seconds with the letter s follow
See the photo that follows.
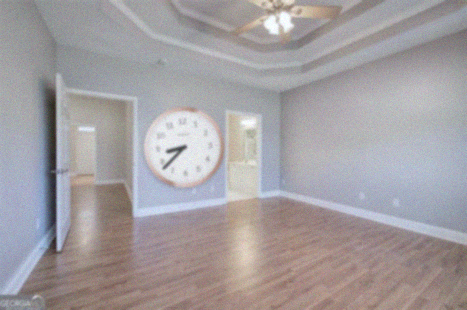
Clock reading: 8h38
